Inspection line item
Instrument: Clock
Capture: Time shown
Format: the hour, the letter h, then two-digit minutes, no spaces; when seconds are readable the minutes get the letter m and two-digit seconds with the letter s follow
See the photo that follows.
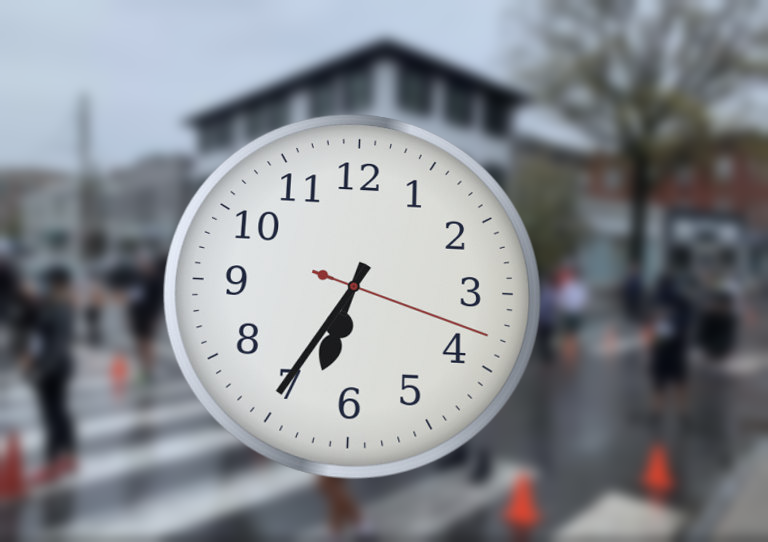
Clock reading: 6h35m18s
